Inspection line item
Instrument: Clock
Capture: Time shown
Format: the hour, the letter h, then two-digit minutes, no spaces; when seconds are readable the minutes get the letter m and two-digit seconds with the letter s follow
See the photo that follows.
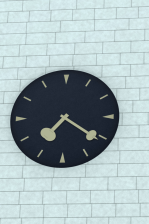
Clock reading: 7h21
